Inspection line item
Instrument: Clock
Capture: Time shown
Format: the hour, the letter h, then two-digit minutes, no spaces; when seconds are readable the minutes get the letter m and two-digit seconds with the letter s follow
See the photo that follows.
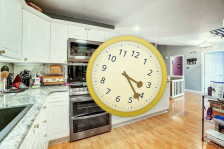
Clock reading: 3h22
